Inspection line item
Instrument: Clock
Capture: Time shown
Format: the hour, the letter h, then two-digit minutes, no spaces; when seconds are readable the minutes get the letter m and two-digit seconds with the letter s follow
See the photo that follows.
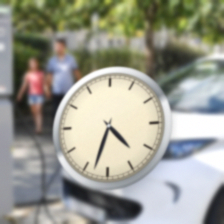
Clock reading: 4h33
